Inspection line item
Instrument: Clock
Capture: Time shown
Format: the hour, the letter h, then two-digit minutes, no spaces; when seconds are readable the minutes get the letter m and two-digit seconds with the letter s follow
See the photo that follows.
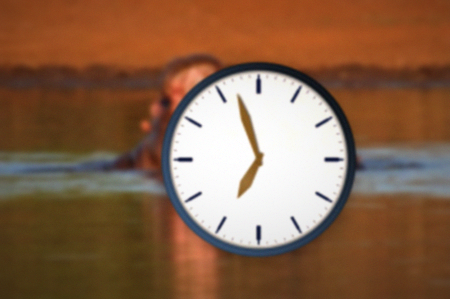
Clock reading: 6h57
